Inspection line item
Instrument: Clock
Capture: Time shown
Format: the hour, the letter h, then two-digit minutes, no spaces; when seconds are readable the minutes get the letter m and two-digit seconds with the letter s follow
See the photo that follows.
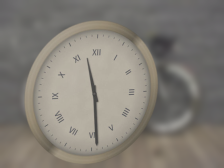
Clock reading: 11h29
